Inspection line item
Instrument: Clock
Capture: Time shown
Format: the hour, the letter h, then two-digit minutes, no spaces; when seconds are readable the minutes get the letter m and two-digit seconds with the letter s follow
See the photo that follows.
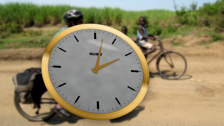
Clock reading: 2h02
